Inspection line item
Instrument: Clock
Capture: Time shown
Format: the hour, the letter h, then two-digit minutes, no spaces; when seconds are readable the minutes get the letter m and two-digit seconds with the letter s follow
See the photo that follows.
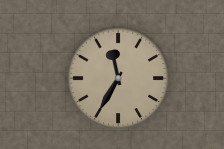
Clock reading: 11h35
